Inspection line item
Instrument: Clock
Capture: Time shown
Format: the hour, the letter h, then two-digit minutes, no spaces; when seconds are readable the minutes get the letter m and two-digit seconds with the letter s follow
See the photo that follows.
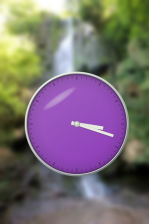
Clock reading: 3h18
